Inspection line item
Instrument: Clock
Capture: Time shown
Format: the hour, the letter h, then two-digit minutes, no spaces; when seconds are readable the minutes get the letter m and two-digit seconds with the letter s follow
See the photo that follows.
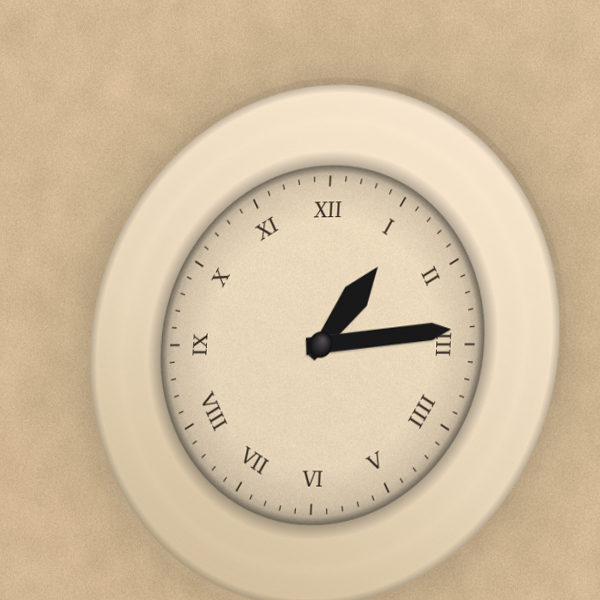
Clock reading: 1h14
